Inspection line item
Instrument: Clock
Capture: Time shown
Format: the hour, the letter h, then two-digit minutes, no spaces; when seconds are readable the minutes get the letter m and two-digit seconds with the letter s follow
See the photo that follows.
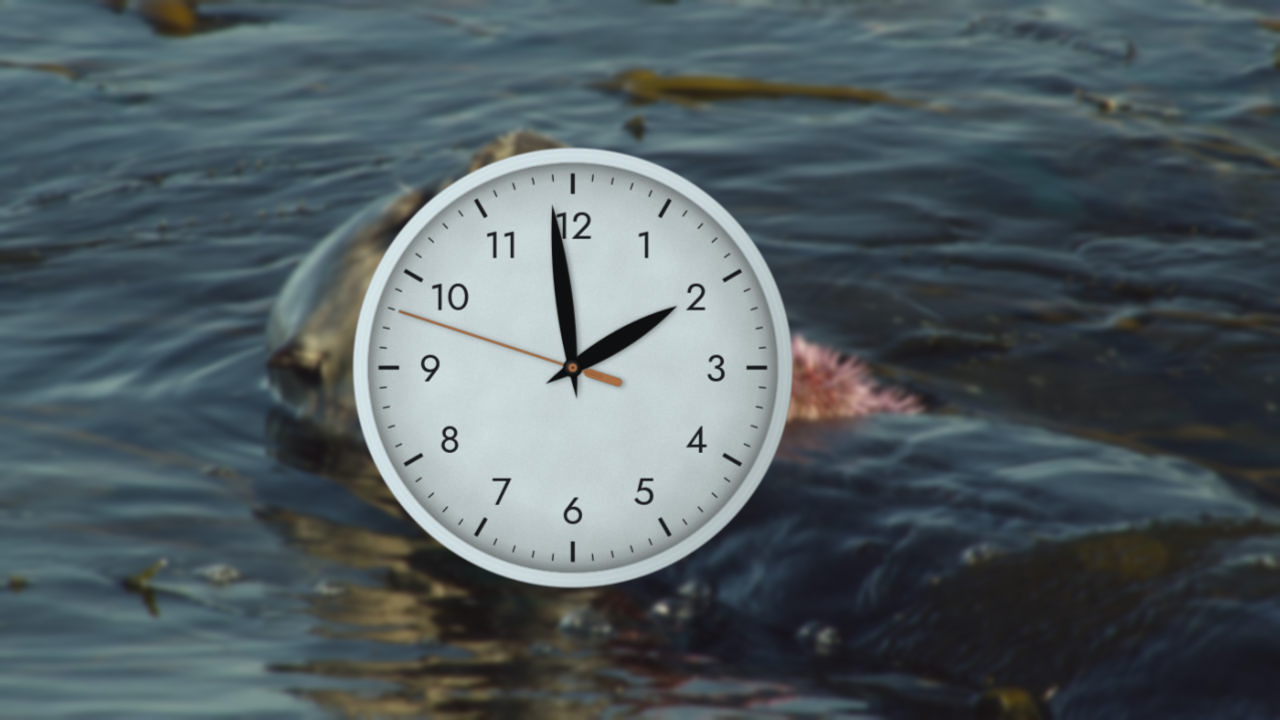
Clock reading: 1h58m48s
